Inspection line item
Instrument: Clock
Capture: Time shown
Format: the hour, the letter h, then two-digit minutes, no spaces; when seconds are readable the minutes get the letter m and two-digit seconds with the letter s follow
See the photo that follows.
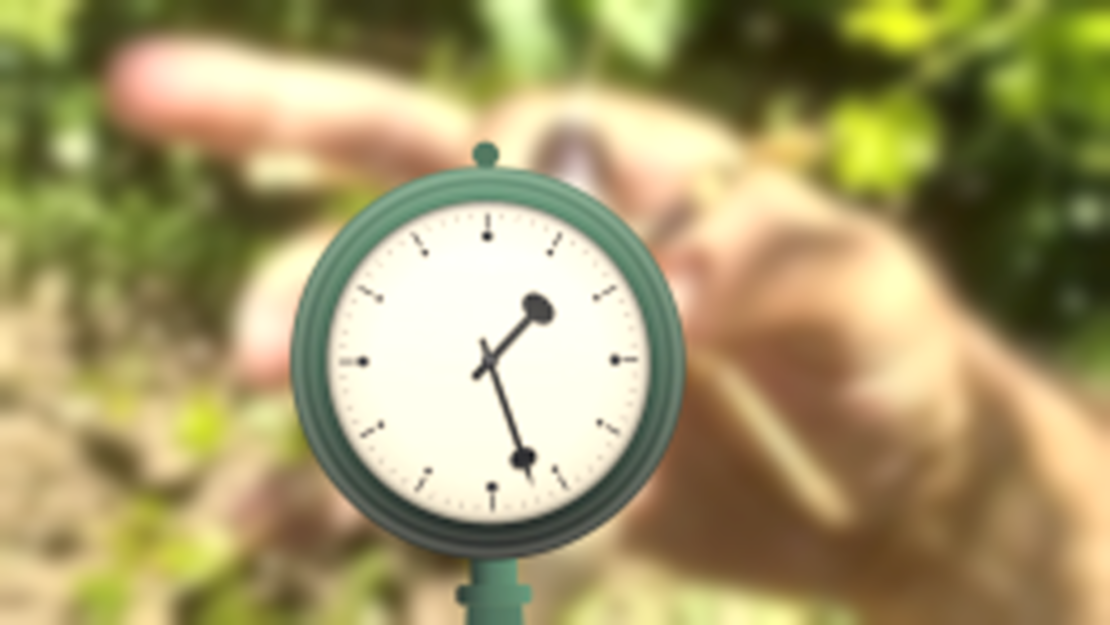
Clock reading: 1h27
